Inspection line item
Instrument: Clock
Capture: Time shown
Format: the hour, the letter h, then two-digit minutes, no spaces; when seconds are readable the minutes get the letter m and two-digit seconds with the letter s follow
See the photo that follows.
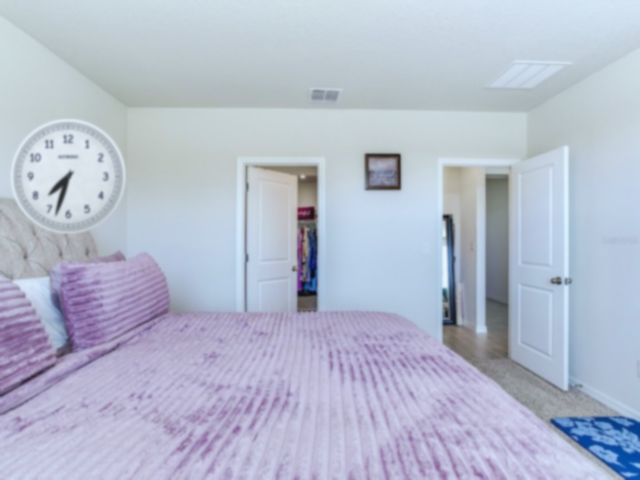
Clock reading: 7h33
